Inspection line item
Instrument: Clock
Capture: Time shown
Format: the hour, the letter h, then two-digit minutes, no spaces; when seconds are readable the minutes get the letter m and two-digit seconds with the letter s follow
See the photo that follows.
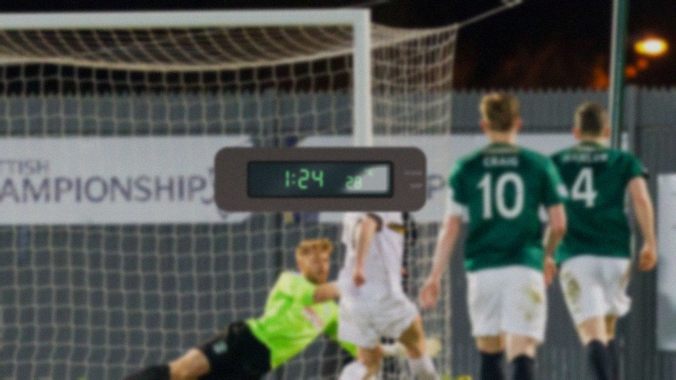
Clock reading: 1h24
